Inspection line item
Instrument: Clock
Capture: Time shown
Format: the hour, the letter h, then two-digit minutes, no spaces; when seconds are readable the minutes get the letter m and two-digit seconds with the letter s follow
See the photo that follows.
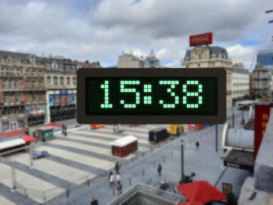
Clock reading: 15h38
